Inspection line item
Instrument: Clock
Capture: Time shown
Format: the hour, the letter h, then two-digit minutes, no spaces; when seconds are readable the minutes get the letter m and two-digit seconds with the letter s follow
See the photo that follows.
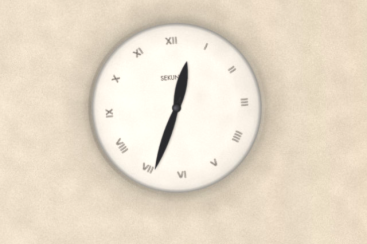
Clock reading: 12h34
